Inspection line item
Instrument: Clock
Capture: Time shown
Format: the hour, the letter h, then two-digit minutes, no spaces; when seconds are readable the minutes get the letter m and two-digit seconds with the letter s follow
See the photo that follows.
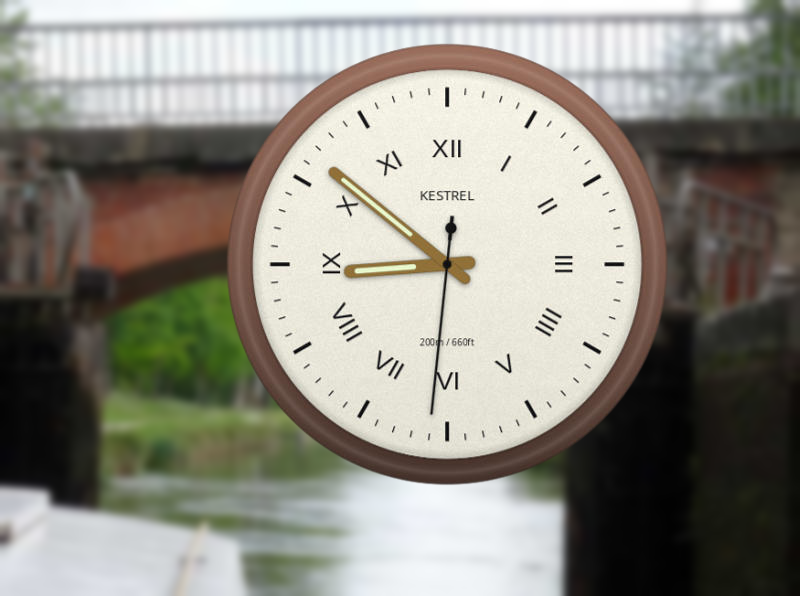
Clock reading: 8h51m31s
